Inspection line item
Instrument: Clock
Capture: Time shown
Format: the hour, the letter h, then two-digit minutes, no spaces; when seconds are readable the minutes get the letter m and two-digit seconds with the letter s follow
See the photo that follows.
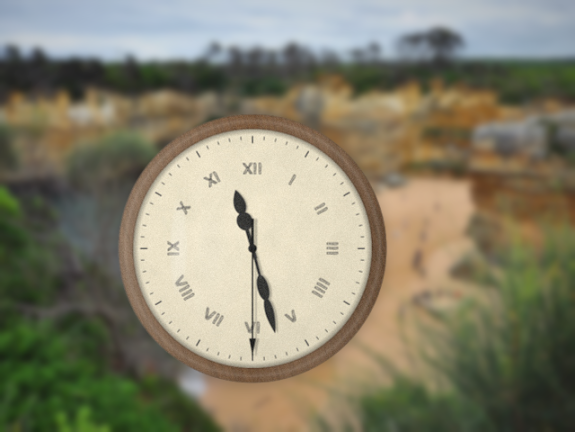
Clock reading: 11h27m30s
